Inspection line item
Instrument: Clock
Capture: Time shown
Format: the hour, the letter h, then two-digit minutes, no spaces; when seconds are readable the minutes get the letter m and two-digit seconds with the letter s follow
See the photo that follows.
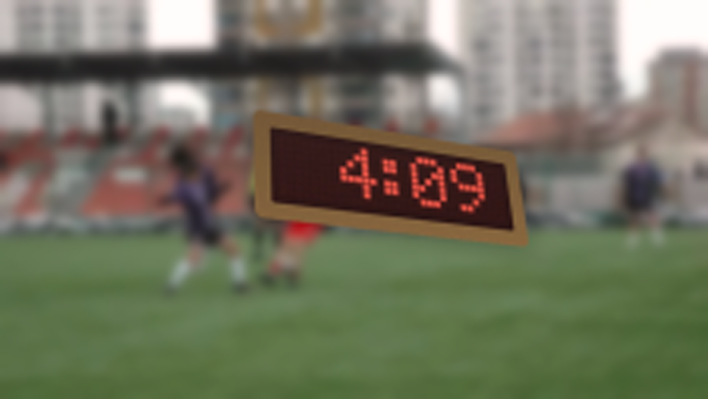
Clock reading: 4h09
